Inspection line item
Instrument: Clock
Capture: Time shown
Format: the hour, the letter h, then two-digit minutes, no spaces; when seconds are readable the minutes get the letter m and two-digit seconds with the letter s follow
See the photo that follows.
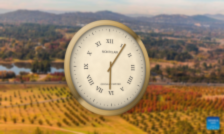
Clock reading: 6h06
